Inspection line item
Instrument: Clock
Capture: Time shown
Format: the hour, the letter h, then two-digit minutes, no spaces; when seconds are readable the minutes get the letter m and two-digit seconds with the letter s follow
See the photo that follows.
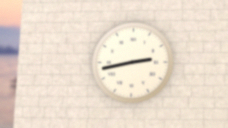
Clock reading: 2h43
